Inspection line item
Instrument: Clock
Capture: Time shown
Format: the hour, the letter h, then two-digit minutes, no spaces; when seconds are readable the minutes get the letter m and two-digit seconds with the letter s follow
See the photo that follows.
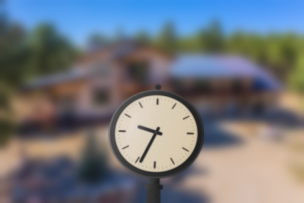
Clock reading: 9h34
